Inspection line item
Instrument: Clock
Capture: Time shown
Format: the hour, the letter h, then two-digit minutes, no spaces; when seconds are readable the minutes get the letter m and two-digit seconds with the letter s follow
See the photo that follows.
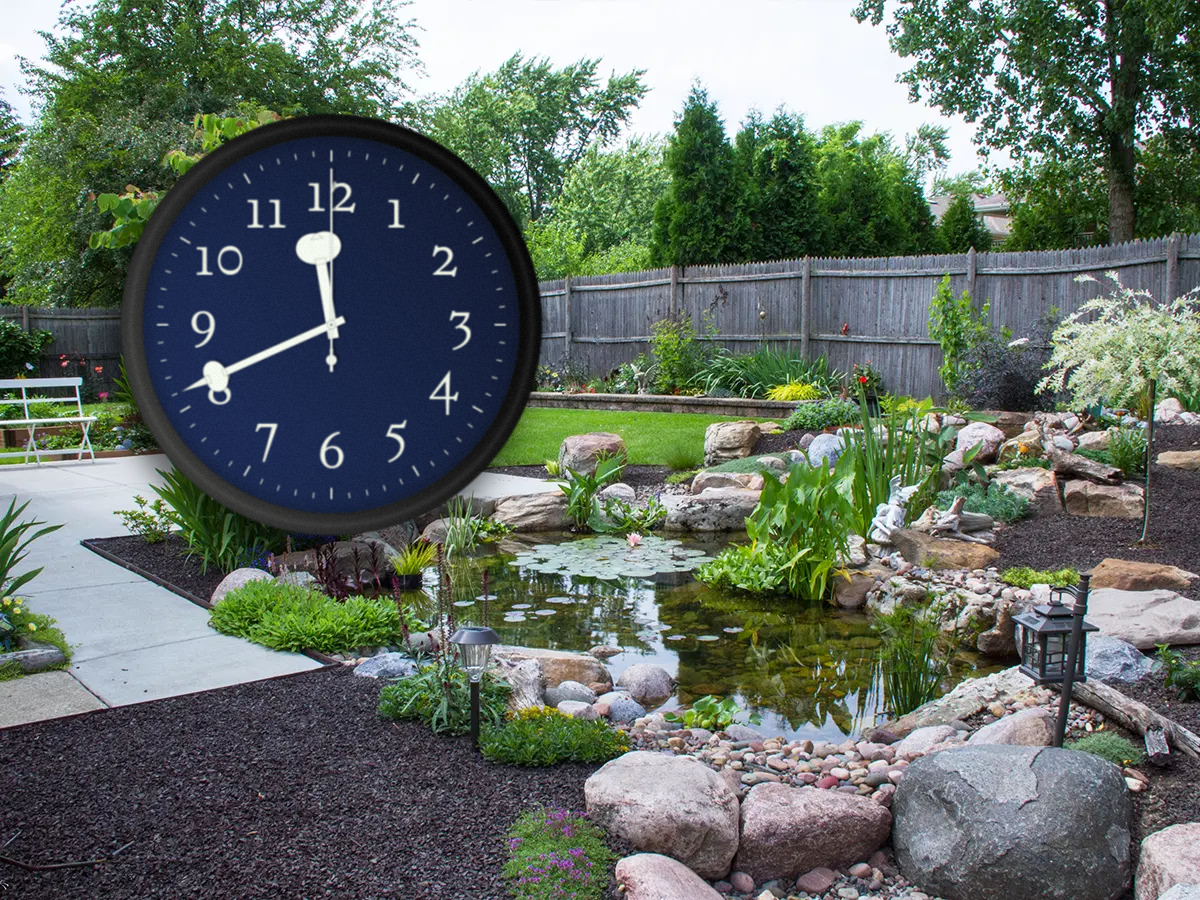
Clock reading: 11h41m00s
